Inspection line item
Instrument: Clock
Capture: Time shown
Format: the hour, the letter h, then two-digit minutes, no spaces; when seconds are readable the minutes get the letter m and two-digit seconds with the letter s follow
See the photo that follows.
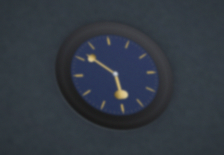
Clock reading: 5h52
